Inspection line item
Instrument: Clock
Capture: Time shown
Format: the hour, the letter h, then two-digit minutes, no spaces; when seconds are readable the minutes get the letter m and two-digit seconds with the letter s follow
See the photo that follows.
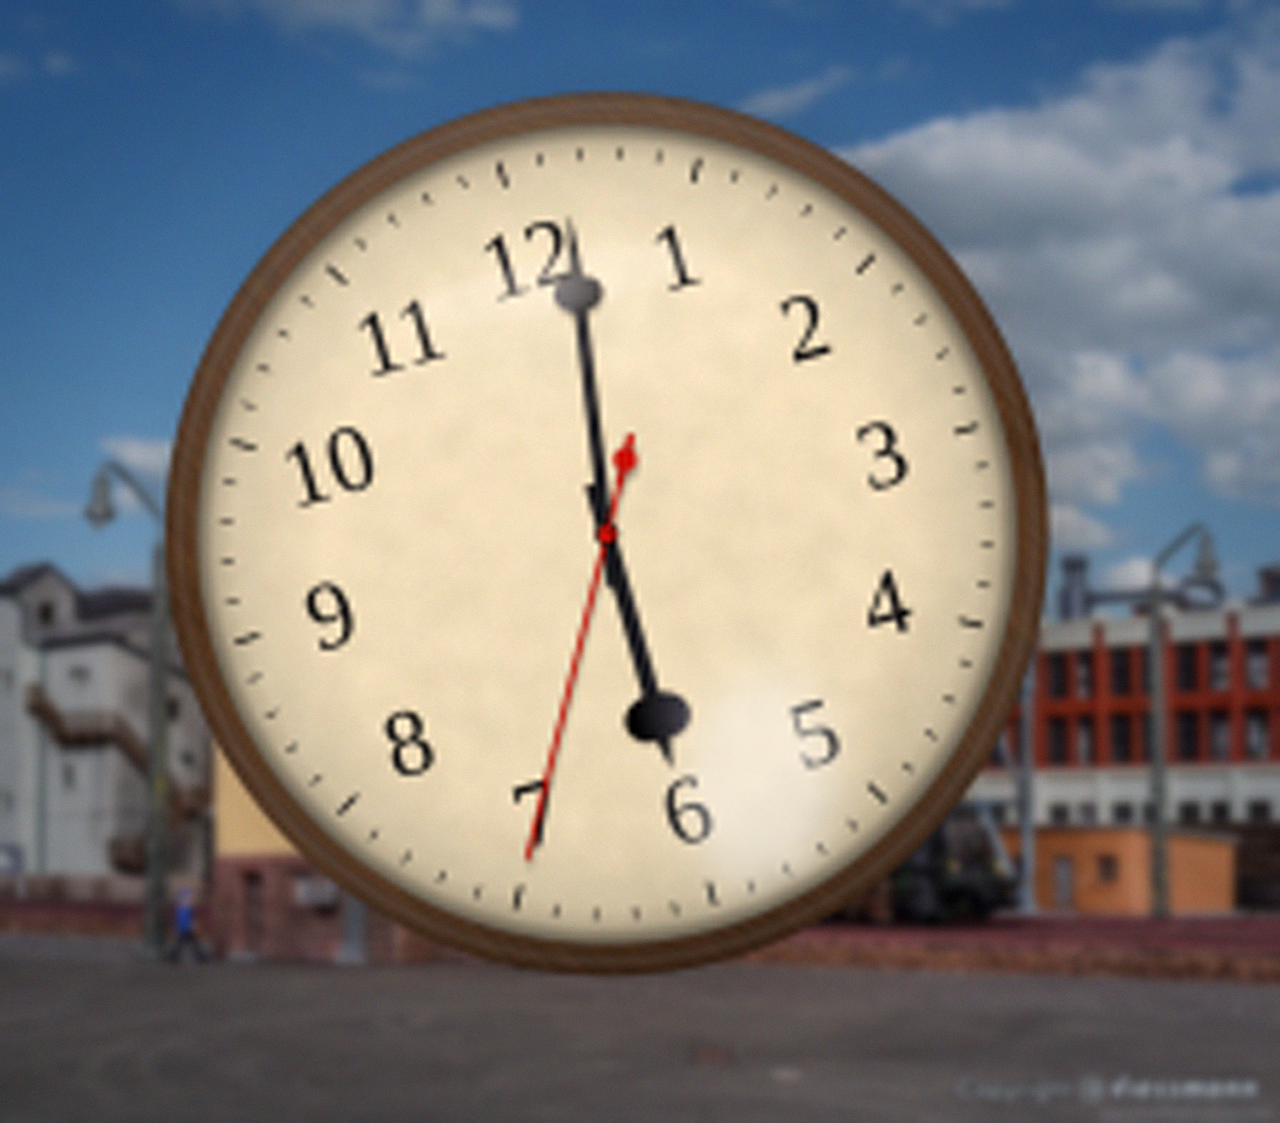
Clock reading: 6h01m35s
